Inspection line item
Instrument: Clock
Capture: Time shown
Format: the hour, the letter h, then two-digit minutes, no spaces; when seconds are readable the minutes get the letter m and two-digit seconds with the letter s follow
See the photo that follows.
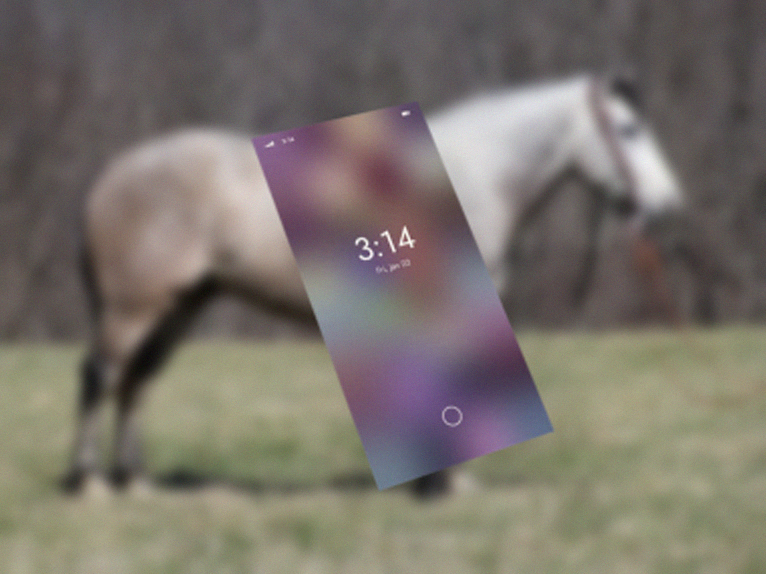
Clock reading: 3h14
